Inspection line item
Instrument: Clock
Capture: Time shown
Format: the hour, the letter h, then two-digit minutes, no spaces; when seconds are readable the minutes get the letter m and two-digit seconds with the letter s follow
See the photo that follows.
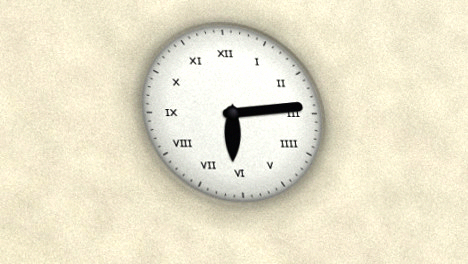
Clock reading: 6h14
